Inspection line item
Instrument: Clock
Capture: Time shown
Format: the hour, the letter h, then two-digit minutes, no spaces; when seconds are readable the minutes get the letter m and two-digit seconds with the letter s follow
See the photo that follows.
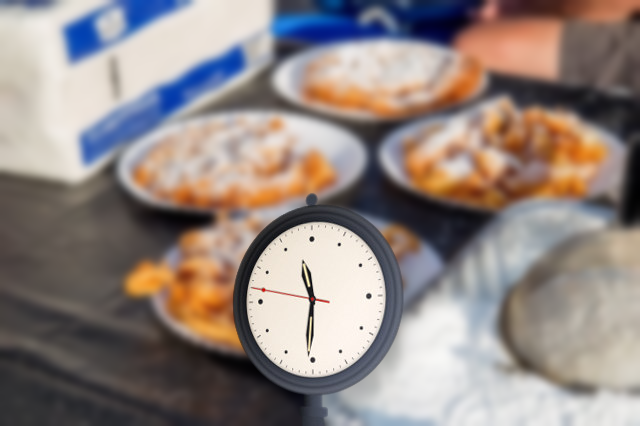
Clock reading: 11h30m47s
